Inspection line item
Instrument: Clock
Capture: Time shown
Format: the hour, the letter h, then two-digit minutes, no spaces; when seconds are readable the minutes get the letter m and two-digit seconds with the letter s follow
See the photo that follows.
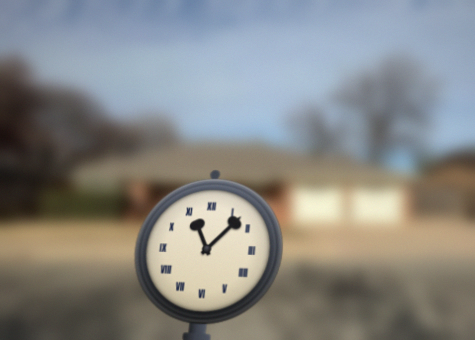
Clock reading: 11h07
